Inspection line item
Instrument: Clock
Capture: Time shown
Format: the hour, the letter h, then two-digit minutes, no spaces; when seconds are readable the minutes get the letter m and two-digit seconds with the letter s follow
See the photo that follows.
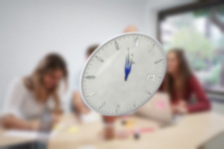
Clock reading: 11h58
